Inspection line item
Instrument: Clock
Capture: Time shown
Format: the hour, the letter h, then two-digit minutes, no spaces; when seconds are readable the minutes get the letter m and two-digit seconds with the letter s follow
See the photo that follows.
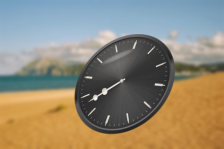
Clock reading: 7h38
